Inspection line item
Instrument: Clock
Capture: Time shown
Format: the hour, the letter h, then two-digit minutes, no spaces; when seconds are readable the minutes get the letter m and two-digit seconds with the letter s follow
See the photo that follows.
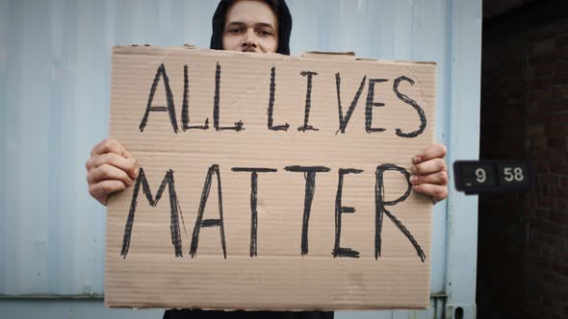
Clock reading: 9h58
